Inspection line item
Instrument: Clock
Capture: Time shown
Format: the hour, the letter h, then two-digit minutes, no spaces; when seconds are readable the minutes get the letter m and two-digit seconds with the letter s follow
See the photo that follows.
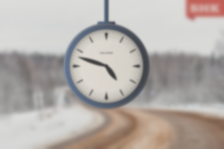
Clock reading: 4h48
